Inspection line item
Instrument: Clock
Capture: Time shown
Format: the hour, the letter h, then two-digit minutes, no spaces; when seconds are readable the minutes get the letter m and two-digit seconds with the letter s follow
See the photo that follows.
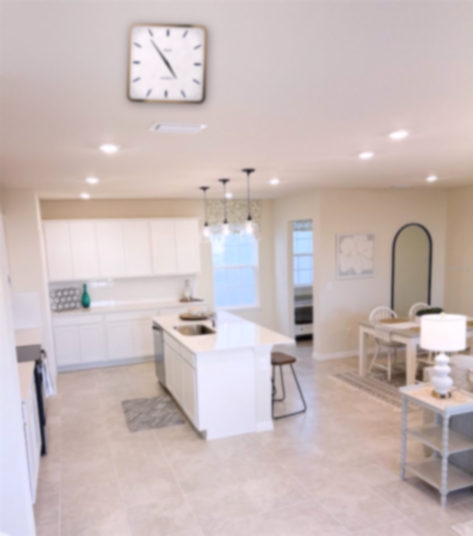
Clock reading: 4h54
